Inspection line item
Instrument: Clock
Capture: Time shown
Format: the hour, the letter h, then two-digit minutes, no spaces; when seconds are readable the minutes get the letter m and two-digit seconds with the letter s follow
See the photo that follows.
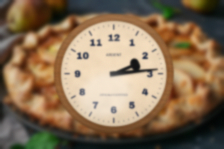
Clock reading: 2h14
